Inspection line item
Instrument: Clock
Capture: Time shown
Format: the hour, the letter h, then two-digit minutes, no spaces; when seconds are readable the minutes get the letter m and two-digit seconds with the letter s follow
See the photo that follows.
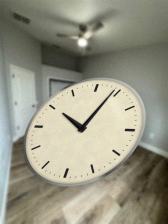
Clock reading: 10h04
